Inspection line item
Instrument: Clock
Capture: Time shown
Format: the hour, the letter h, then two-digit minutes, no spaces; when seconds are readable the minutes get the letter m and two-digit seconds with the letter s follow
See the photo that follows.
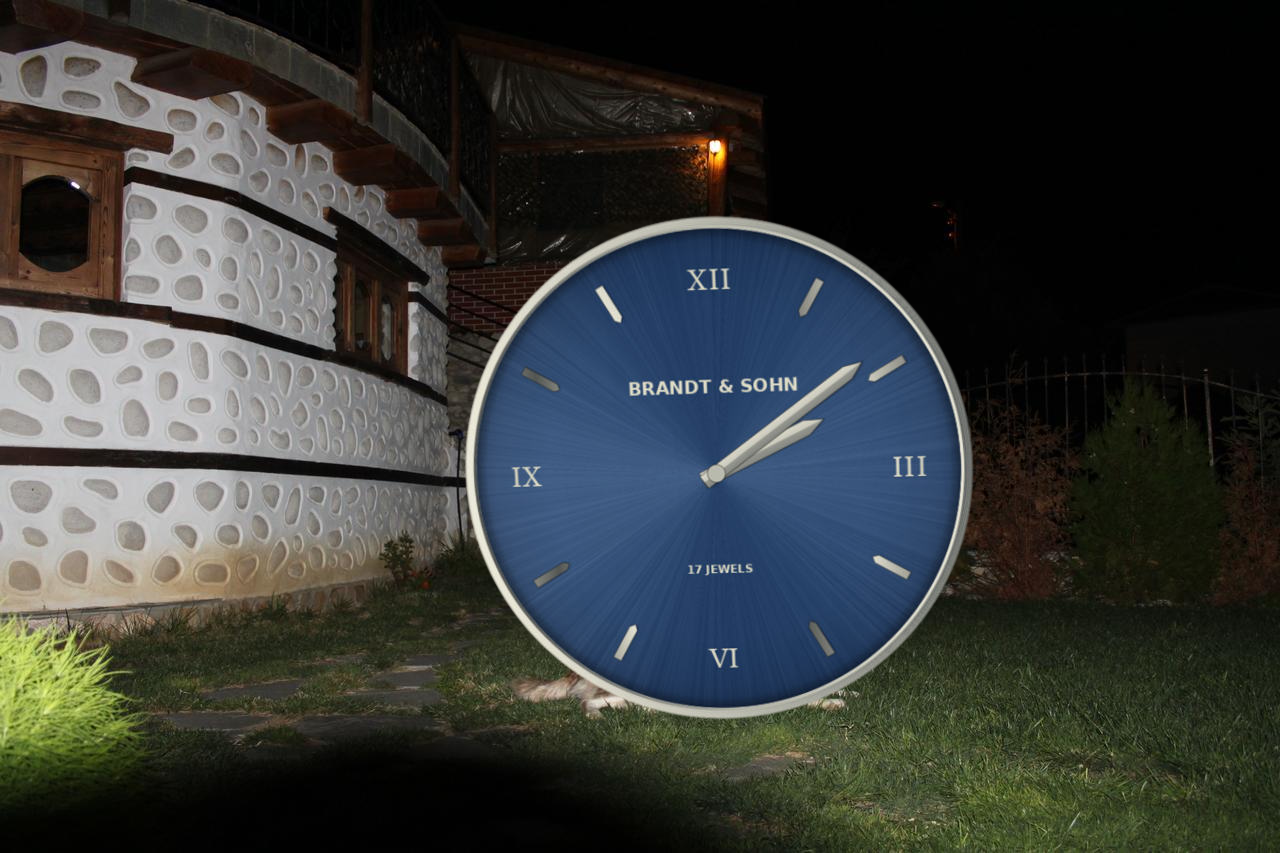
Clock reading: 2h09
